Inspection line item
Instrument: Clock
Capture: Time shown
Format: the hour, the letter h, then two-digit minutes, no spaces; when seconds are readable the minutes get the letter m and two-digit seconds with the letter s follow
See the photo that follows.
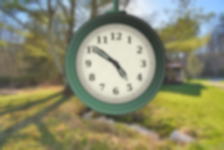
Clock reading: 4h51
